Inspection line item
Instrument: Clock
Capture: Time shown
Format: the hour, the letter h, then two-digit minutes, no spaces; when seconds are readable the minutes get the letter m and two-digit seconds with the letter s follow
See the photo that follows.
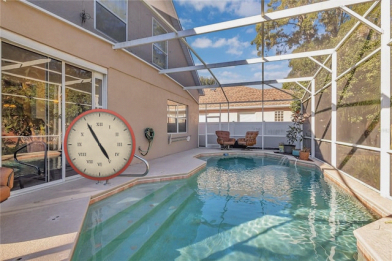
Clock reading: 4h55
